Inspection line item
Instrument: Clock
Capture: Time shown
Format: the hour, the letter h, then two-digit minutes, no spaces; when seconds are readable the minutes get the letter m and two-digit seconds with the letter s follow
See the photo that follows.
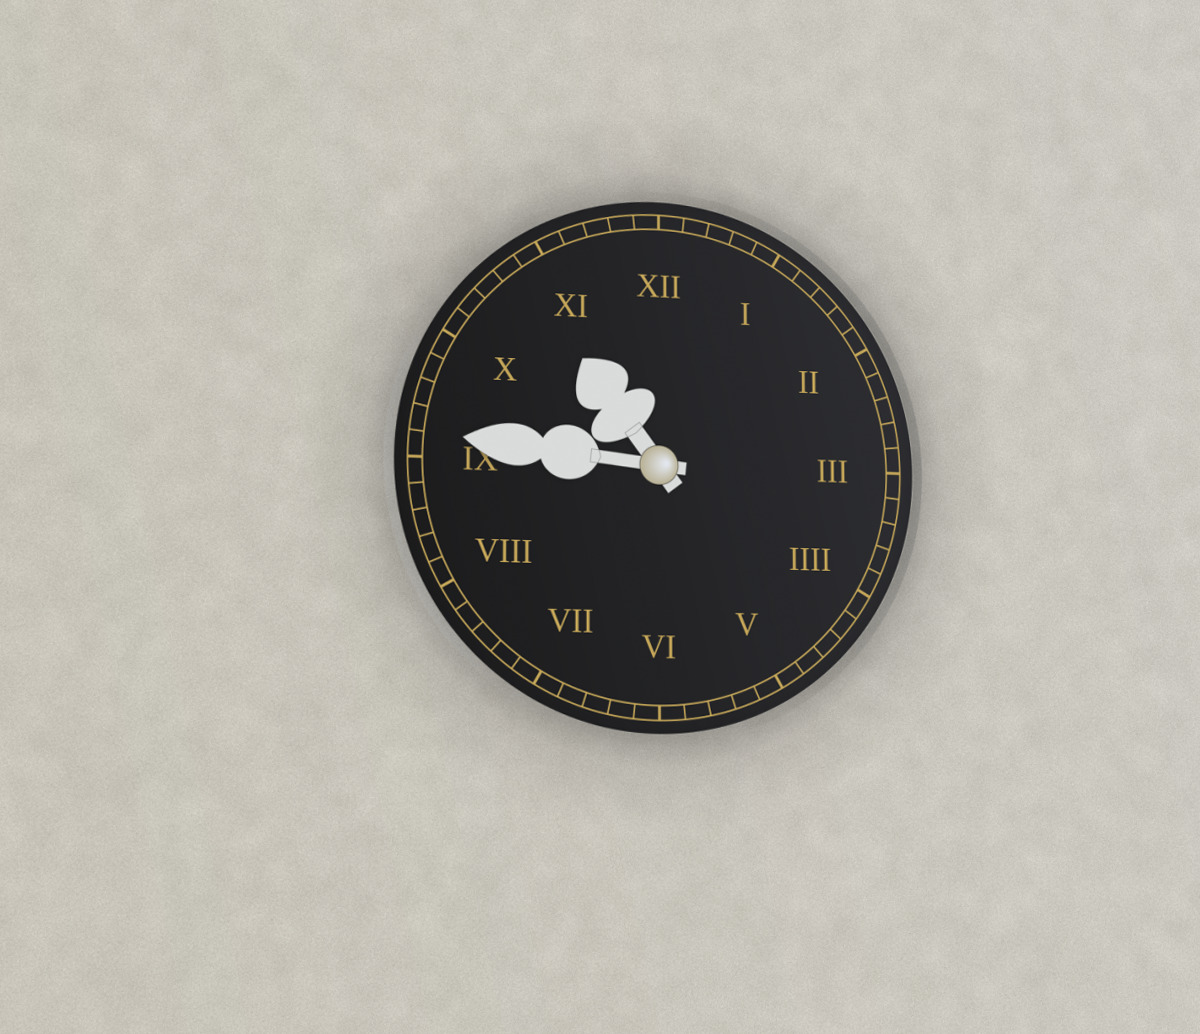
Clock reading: 10h46
